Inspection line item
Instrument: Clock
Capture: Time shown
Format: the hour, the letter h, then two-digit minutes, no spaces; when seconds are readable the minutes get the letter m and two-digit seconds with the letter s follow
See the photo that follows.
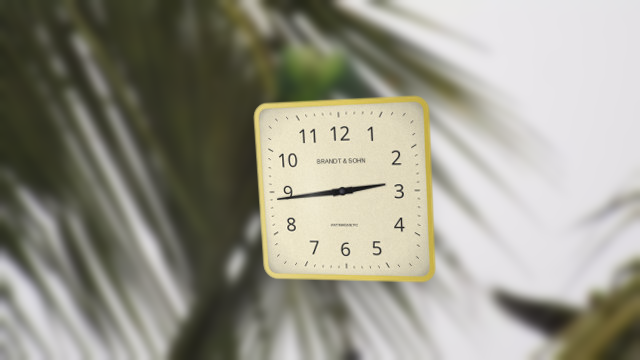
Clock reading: 2h44
